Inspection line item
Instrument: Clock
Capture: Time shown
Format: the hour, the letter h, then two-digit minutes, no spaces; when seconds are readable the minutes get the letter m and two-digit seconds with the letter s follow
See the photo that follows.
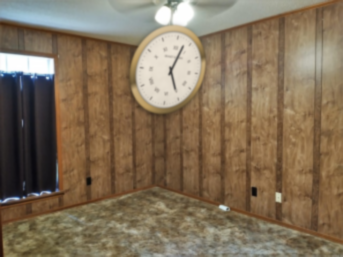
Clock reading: 5h03
